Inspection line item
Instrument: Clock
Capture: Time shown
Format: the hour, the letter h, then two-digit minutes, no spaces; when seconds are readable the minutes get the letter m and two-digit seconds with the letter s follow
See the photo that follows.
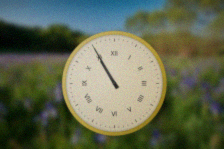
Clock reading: 10h55
